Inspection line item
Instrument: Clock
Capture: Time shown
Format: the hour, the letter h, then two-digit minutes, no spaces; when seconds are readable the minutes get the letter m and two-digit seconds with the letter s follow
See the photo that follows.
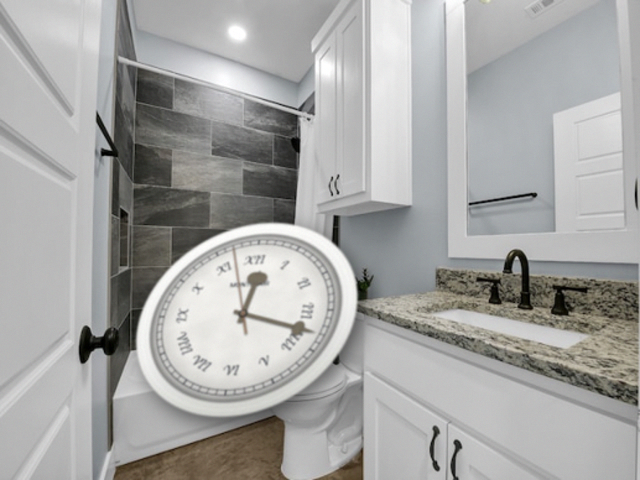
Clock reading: 12h17m57s
